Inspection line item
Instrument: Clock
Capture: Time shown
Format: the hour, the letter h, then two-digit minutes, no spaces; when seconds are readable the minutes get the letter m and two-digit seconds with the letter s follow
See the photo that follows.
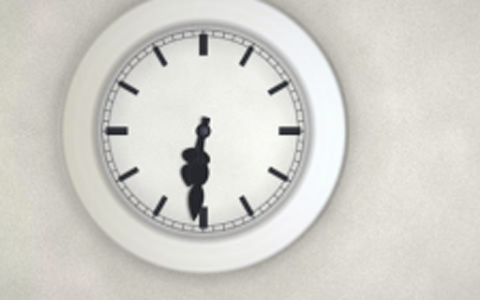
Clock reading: 6h31
